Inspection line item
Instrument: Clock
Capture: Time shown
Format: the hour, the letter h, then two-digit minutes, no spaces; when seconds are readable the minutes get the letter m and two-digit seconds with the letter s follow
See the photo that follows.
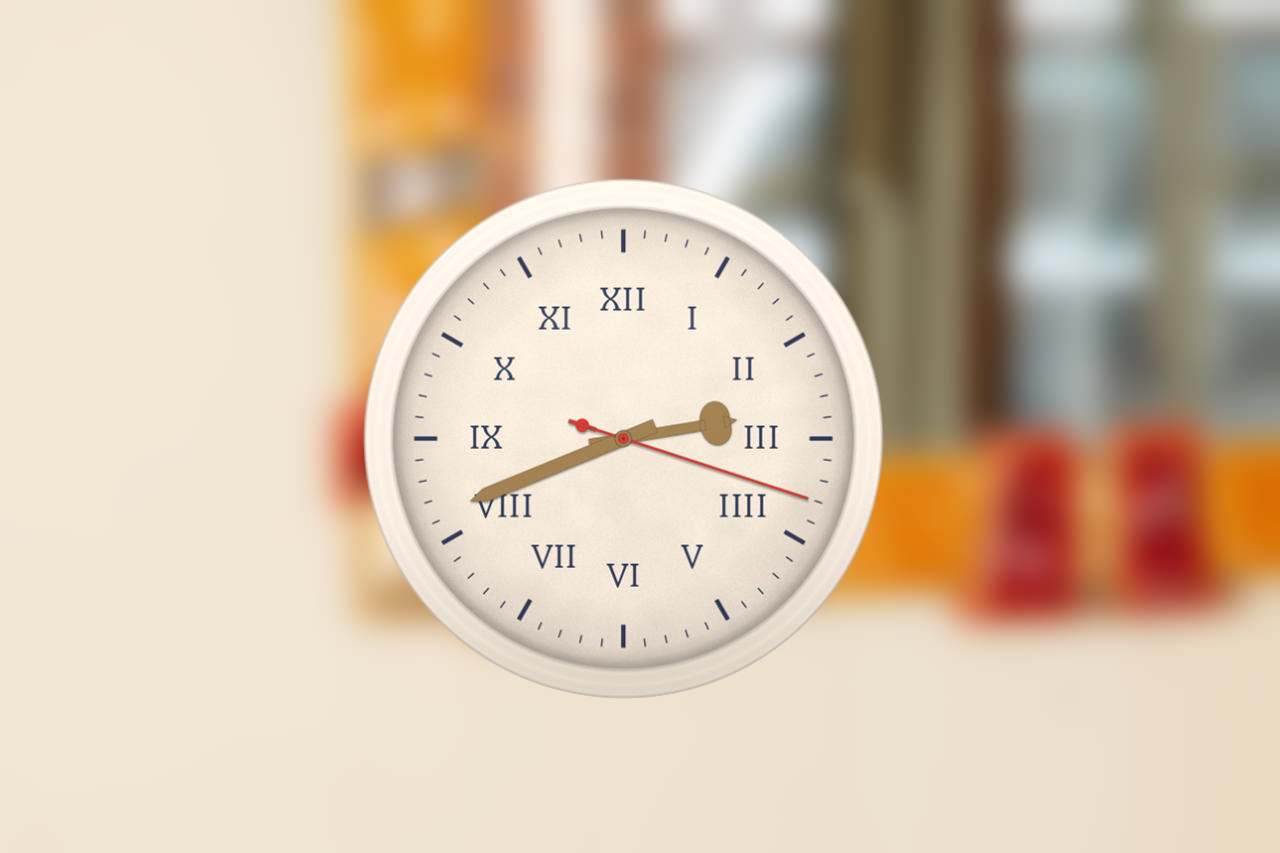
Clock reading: 2h41m18s
